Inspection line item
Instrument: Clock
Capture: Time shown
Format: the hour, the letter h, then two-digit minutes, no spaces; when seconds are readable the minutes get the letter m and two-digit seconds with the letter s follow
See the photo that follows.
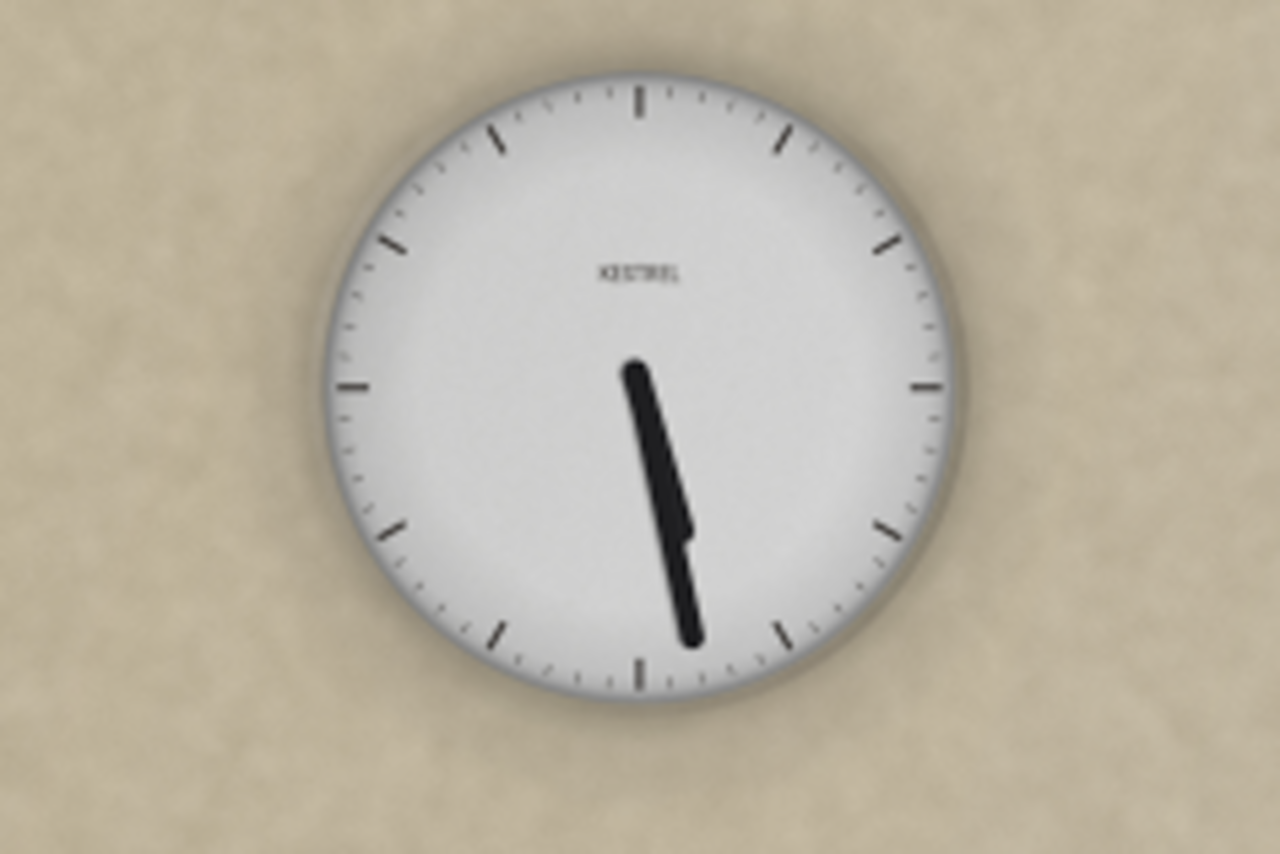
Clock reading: 5h28
